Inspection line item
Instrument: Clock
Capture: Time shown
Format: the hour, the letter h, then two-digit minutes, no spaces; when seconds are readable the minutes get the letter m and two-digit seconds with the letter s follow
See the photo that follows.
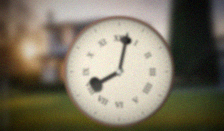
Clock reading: 8h02
